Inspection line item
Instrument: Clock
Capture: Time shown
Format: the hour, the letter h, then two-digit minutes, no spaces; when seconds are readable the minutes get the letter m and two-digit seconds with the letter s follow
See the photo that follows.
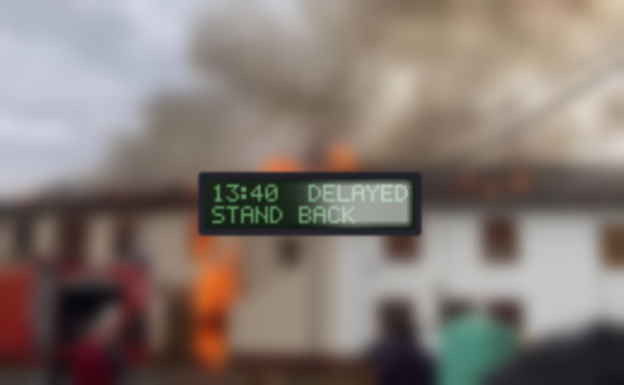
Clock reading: 13h40
